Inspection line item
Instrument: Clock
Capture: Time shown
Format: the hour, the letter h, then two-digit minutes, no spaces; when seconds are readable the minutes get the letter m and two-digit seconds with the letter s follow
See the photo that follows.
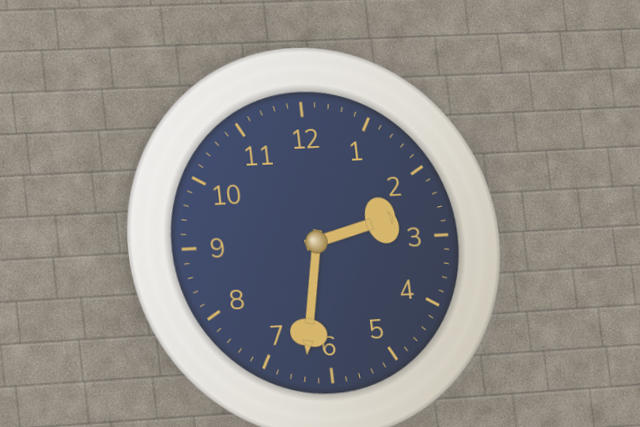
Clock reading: 2h32
